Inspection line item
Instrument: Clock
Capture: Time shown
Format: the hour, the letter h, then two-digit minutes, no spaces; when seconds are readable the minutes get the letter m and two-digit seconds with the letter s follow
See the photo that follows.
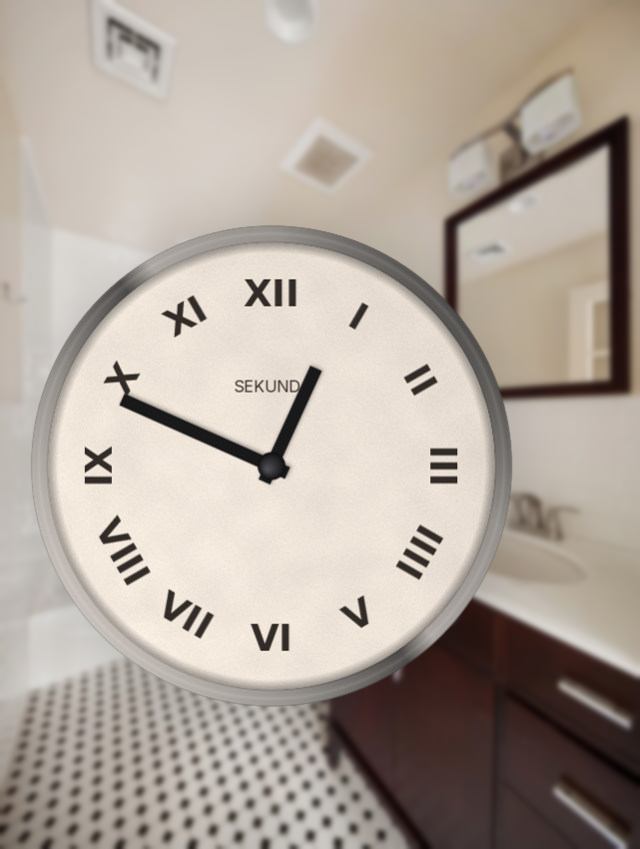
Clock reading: 12h49
